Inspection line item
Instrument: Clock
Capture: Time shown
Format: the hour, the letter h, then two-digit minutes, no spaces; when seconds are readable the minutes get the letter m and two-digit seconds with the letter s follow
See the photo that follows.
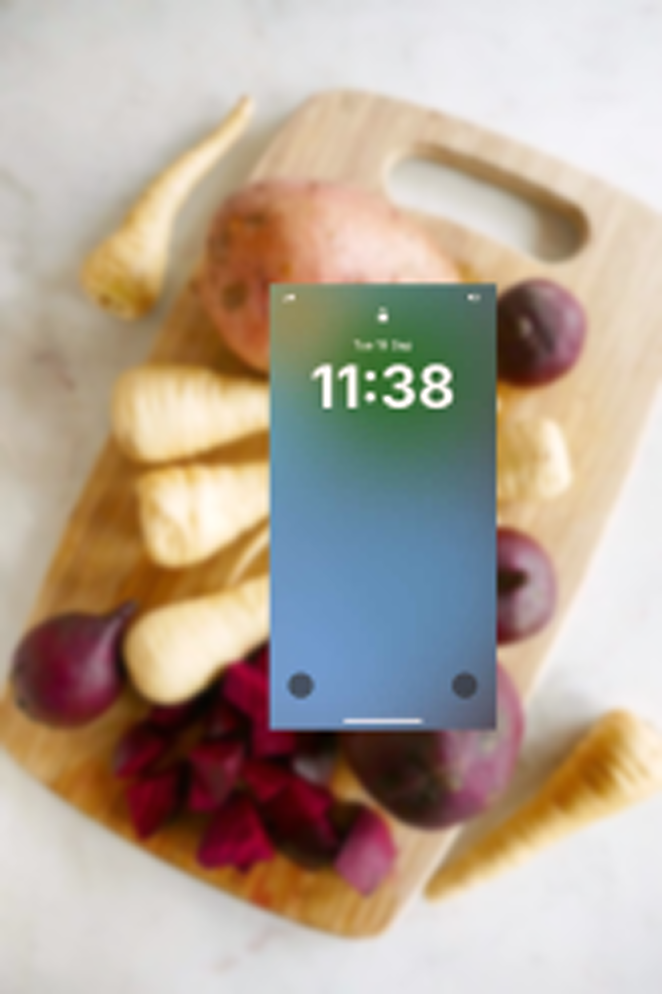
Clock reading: 11h38
